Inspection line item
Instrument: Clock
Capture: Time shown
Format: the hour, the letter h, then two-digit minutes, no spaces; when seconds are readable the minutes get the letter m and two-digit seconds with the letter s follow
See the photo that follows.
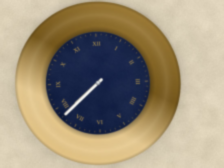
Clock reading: 7h38
